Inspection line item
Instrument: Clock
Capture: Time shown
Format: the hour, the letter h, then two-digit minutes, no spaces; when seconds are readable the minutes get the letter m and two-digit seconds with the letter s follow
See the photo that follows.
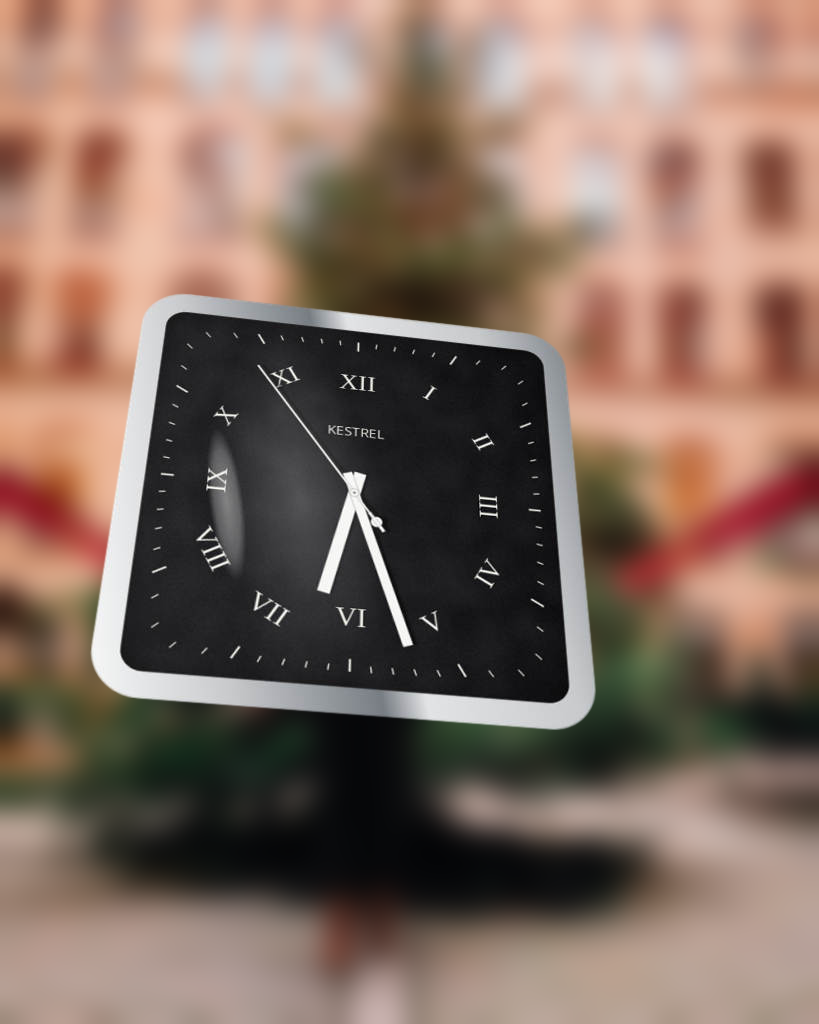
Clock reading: 6h26m54s
